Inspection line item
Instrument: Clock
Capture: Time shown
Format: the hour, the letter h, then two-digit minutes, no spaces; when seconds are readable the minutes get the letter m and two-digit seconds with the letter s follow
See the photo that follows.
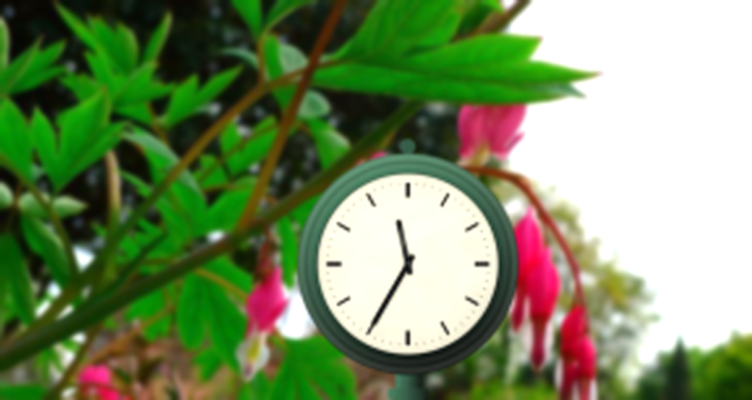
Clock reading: 11h35
